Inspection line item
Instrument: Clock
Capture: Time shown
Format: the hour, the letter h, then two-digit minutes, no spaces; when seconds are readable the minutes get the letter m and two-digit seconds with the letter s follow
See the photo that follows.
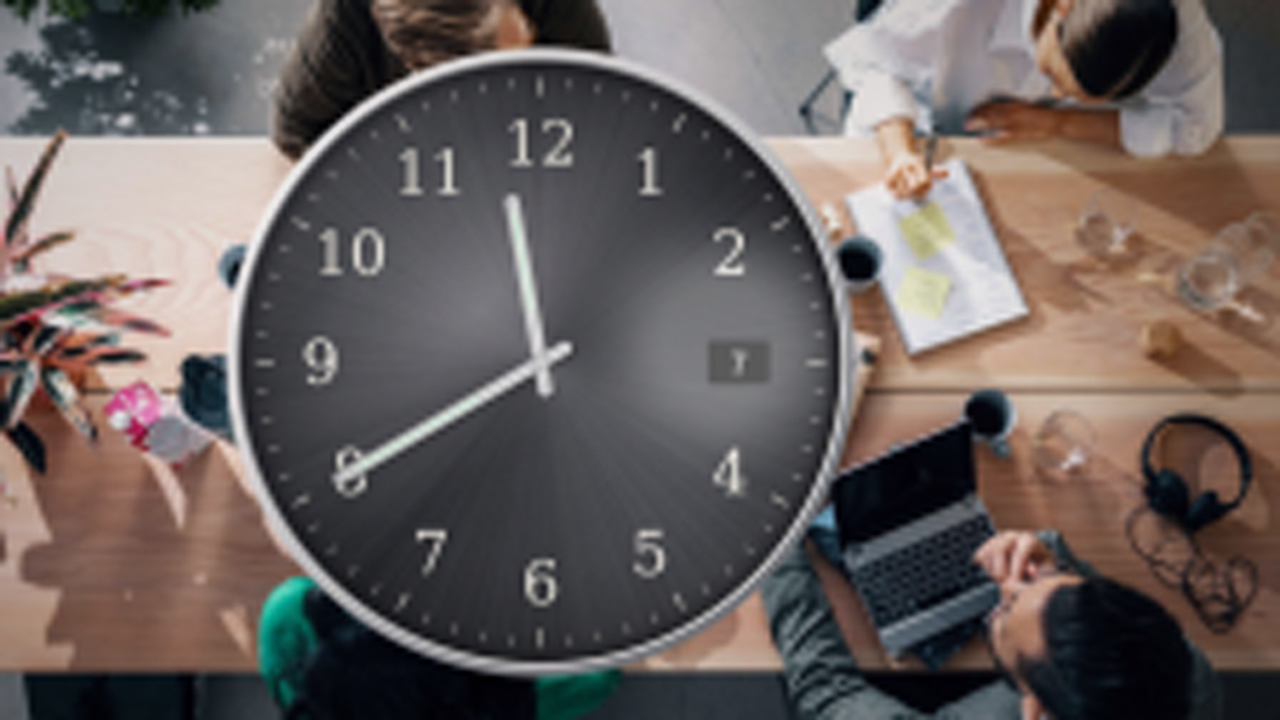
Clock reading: 11h40
